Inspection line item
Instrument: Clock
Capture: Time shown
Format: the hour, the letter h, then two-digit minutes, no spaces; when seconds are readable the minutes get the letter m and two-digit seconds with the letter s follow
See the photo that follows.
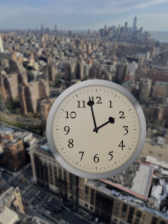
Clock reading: 1h58
